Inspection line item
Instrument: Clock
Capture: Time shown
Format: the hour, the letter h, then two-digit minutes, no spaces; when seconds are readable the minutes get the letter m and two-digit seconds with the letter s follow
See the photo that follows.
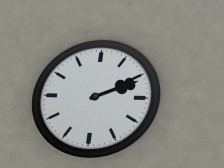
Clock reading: 2h11
